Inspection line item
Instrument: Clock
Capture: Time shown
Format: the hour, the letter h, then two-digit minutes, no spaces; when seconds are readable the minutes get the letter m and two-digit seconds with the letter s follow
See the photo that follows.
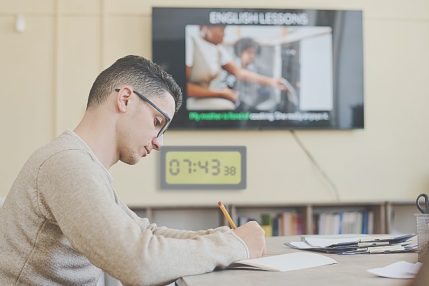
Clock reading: 7h43m38s
